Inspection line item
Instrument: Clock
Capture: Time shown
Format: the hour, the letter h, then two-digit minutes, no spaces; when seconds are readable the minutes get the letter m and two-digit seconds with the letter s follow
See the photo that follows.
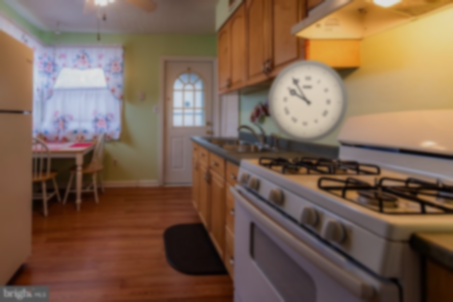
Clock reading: 9h54
